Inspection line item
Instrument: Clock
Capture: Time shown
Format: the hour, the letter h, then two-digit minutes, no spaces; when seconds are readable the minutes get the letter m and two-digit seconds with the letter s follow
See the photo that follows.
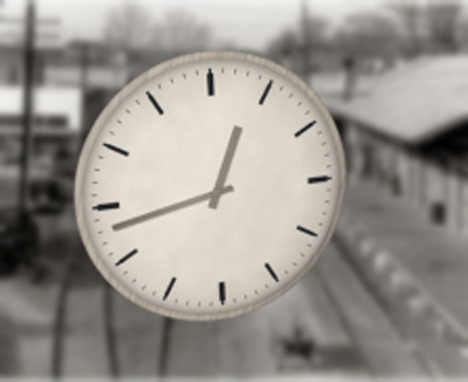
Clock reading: 12h43
